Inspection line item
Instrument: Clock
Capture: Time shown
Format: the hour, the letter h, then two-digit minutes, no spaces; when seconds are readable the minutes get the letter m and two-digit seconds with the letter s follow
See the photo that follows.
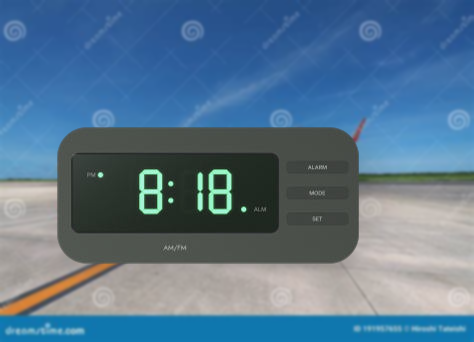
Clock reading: 8h18
